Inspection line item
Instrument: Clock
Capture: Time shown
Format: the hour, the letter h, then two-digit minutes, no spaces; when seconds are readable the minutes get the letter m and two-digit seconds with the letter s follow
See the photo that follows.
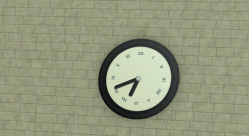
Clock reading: 6h41
